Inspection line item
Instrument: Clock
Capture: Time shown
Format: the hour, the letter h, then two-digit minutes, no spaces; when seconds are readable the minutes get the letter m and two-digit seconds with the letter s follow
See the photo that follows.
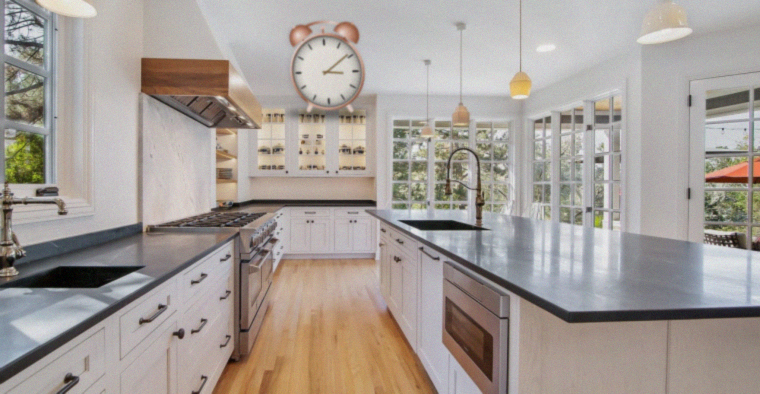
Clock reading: 3h09
